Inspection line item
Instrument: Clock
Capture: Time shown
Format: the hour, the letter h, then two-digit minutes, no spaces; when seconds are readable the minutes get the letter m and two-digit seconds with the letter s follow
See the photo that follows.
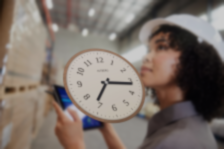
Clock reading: 7h16
